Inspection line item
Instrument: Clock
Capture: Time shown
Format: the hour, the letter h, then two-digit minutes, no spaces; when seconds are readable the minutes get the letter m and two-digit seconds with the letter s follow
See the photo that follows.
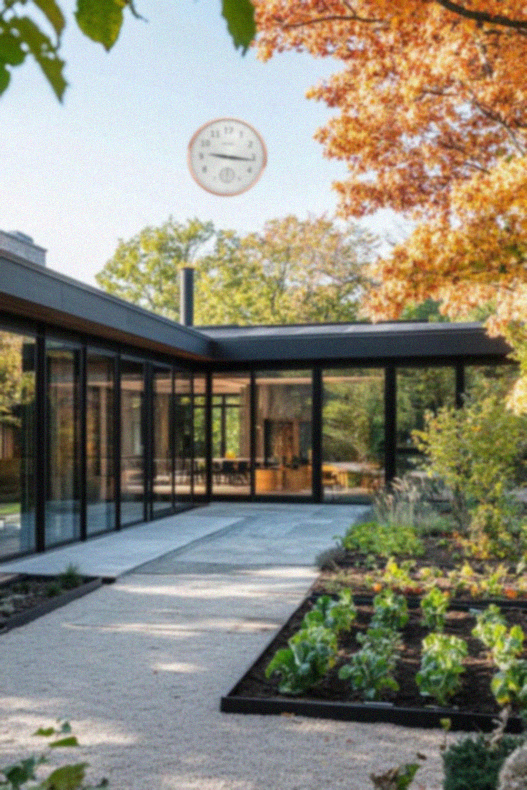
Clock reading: 9h16
